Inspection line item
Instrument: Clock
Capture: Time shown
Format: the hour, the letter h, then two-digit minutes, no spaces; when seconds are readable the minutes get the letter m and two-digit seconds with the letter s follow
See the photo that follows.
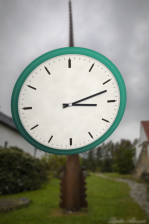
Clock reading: 3h12
